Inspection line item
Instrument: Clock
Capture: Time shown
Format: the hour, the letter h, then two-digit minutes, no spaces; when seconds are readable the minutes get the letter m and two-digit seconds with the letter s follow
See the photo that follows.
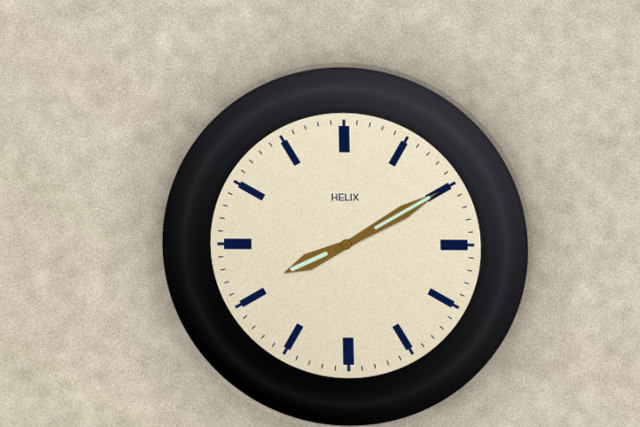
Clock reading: 8h10
